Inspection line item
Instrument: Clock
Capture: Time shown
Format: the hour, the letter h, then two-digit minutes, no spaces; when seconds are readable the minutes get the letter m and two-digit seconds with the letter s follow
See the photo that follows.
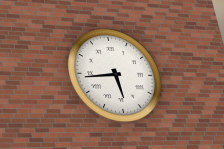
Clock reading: 5h44
